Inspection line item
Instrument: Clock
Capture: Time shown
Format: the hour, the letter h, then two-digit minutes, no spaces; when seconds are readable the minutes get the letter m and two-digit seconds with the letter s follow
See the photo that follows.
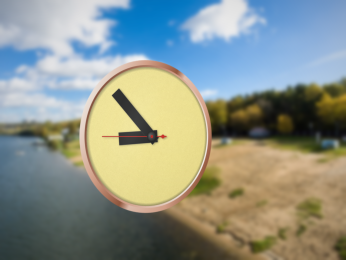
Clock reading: 8h52m45s
